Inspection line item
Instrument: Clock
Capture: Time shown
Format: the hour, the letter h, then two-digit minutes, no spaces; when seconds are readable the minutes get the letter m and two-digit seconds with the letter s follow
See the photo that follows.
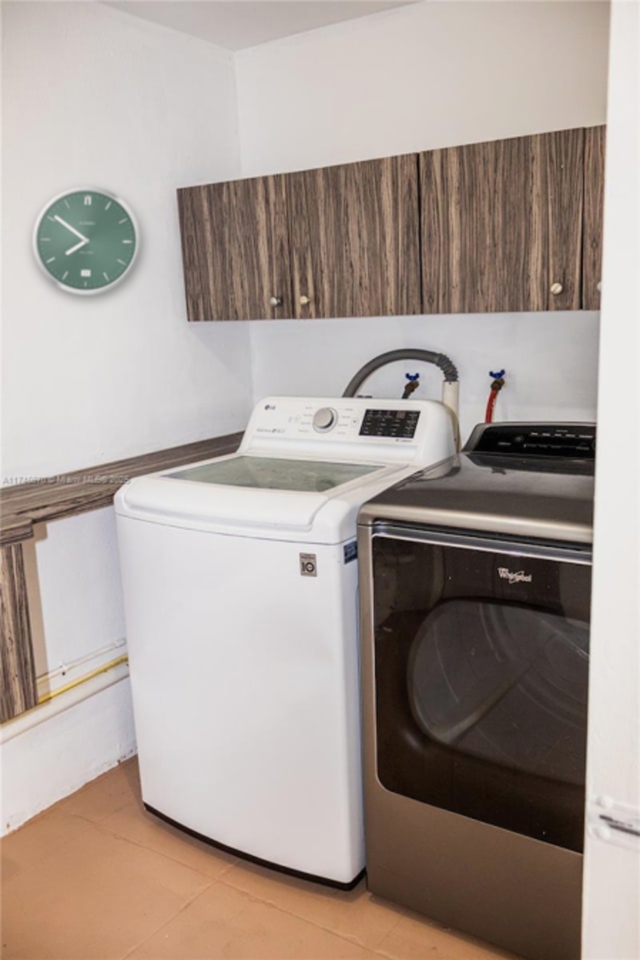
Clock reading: 7h51
